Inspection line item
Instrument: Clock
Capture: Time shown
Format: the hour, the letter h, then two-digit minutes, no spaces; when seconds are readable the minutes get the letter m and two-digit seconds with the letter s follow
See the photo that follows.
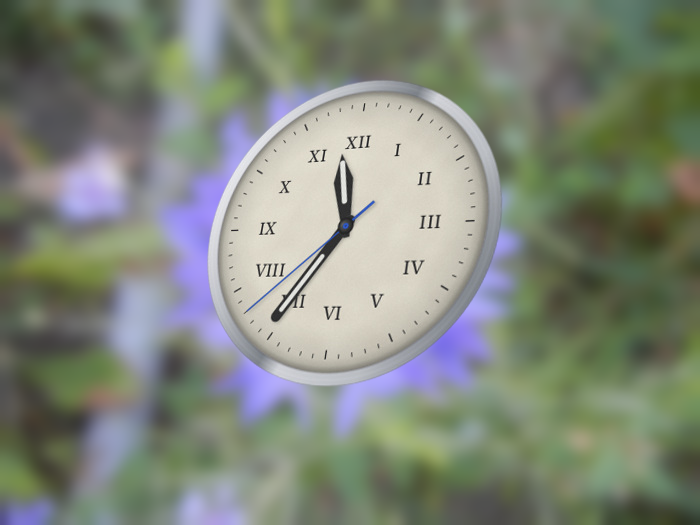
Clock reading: 11h35m38s
